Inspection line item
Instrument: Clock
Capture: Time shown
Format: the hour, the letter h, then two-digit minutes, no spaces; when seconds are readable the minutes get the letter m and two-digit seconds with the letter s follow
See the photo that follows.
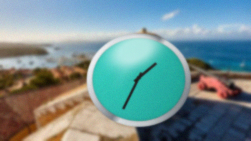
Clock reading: 1h34
